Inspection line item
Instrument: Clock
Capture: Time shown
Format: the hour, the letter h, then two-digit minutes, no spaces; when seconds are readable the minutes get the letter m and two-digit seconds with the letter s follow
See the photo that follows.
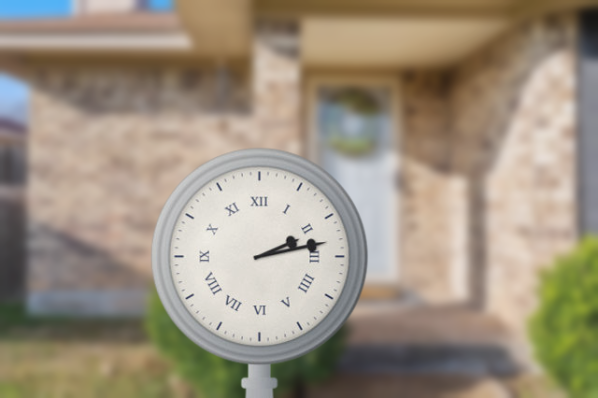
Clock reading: 2h13
